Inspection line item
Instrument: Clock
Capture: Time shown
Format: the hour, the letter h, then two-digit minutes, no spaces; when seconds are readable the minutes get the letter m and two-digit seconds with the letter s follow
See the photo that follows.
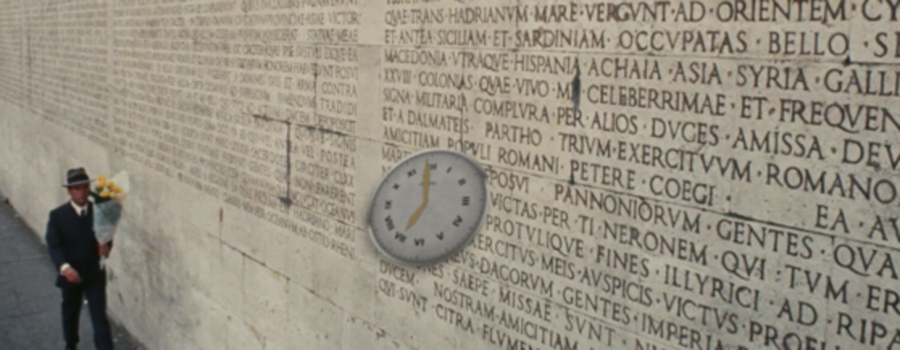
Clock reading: 6h59
